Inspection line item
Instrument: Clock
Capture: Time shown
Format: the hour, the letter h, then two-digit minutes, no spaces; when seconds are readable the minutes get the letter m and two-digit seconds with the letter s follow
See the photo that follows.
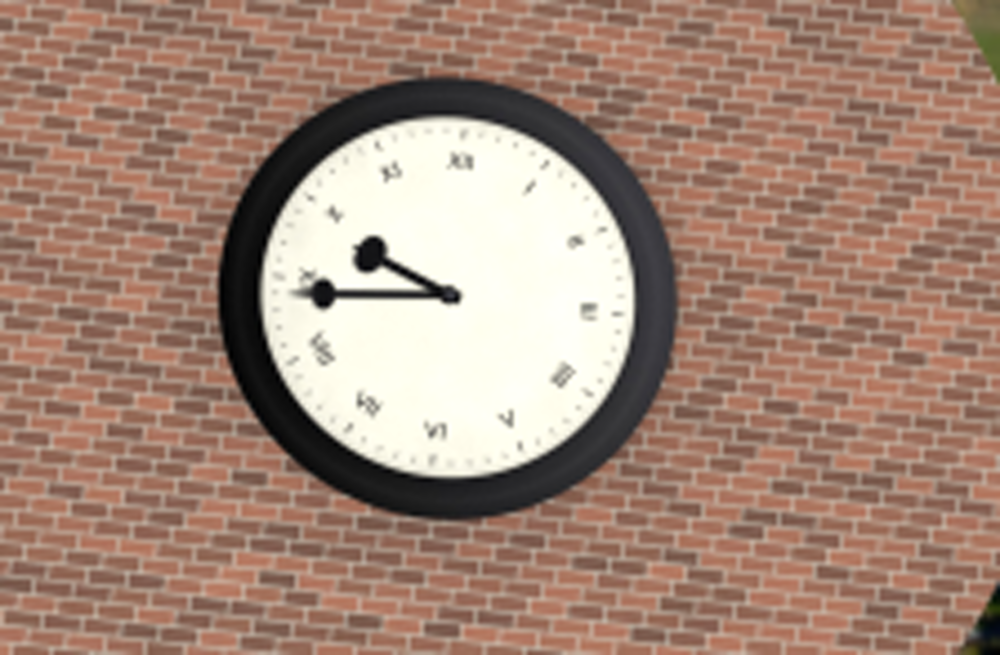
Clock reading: 9h44
